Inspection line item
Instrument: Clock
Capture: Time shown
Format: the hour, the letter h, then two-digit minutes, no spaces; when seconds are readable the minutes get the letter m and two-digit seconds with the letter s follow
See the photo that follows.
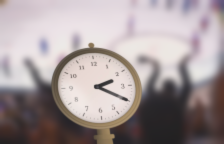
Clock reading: 2h20
